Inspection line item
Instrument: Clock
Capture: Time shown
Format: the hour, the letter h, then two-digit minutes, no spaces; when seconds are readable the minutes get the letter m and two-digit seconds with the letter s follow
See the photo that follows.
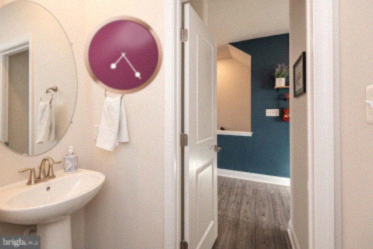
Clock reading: 7h24
